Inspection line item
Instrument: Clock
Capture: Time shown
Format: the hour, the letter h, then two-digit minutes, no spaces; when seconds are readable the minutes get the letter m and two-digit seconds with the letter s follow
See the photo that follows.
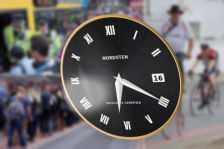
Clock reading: 6h20
